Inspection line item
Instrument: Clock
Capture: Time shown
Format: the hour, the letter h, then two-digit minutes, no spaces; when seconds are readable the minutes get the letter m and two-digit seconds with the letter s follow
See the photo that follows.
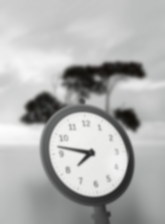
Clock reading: 7h47
